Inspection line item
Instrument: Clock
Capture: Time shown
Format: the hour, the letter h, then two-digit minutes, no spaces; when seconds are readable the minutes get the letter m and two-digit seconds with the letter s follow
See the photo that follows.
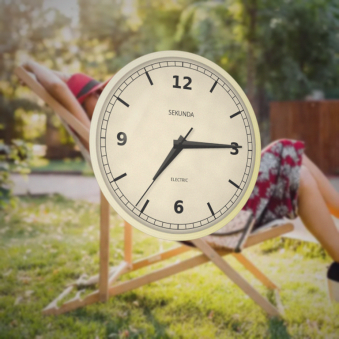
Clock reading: 7h14m36s
